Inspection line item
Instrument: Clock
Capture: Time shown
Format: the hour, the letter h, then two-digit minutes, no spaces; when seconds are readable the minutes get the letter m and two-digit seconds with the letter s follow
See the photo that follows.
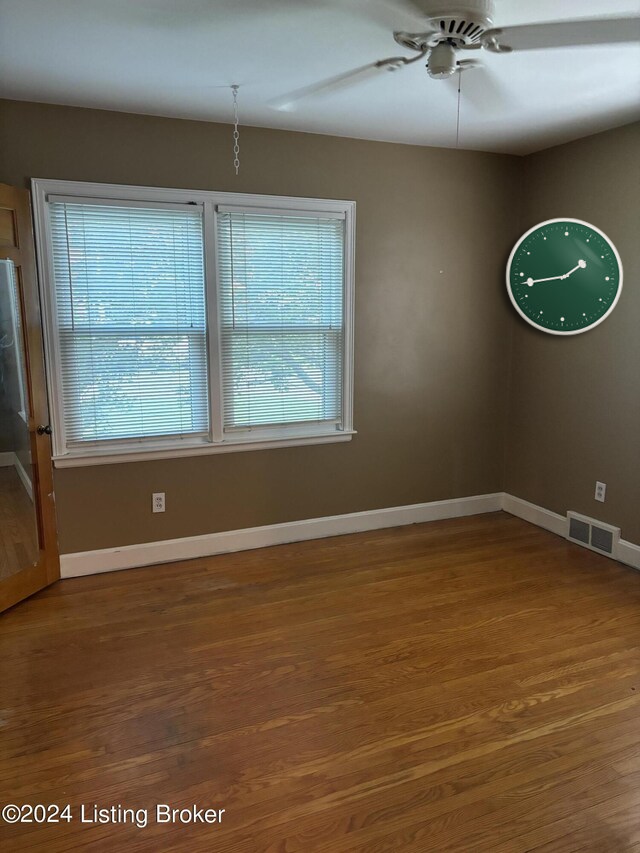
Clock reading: 1h43
